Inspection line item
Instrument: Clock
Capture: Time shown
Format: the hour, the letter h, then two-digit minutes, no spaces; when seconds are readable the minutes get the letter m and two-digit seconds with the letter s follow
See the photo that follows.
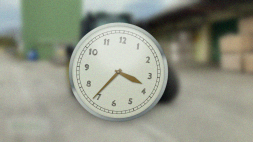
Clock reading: 3h36
